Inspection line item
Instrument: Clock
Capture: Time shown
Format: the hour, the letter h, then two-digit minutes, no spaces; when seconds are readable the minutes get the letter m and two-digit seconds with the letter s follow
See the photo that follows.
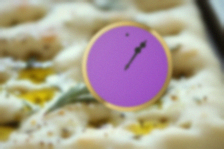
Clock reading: 1h06
